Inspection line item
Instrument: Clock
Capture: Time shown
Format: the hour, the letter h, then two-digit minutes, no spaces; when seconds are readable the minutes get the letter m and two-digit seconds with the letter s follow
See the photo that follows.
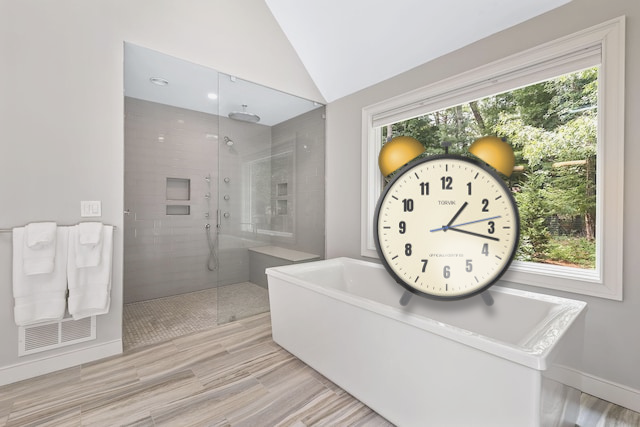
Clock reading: 1h17m13s
